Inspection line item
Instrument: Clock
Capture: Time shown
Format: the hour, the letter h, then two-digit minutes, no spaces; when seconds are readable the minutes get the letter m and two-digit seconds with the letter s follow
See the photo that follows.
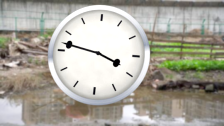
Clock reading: 3h47
